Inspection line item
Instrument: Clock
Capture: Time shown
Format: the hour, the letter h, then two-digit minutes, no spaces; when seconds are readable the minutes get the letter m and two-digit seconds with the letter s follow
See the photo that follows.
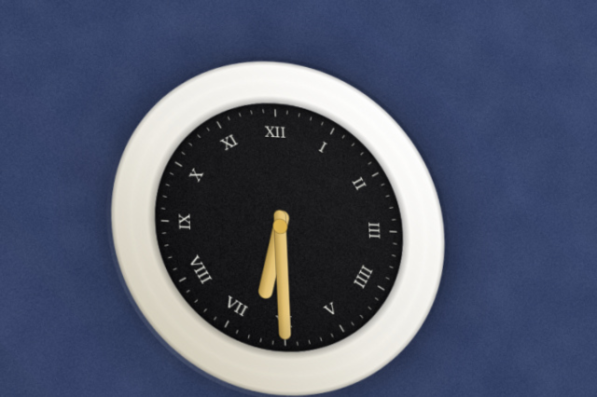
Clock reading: 6h30
